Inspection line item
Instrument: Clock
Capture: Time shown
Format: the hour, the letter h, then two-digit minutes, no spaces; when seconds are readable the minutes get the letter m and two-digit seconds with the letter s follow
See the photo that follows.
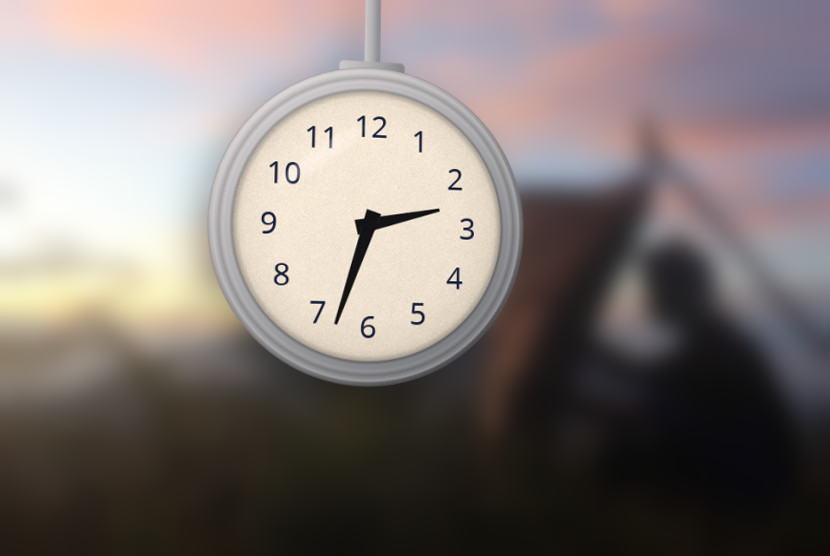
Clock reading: 2h33
